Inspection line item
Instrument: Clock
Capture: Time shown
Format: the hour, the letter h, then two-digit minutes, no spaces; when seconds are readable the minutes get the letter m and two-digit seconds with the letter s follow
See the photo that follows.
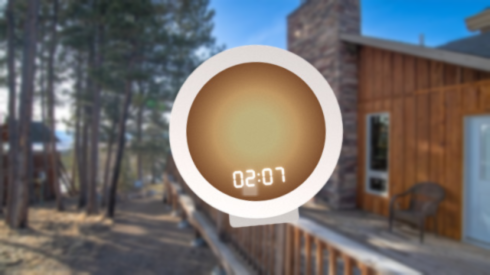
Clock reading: 2h07
